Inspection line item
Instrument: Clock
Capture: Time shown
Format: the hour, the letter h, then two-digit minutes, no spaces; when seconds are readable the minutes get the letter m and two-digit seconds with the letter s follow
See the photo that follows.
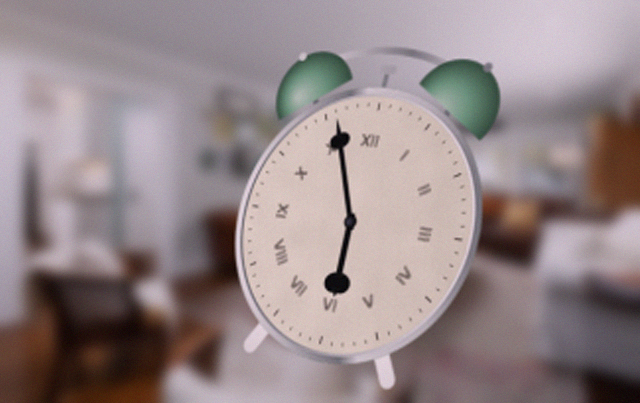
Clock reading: 5h56
